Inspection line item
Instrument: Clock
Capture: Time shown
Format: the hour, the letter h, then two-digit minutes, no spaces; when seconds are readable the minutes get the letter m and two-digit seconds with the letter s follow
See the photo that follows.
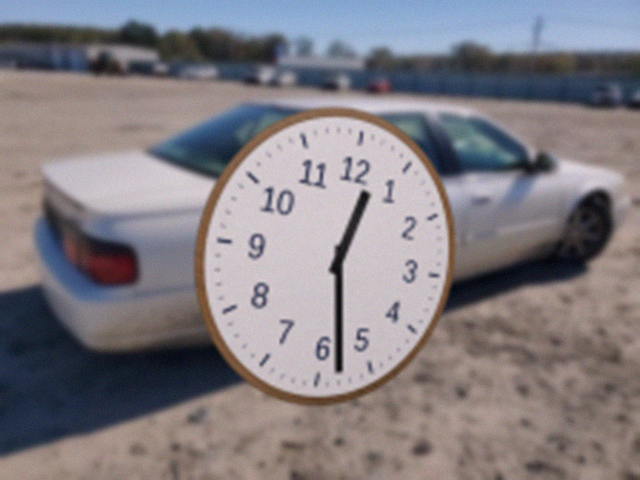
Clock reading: 12h28
